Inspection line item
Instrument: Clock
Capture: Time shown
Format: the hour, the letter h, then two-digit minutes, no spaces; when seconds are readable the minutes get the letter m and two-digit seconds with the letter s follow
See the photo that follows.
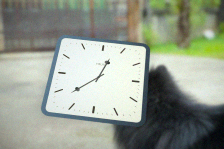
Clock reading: 12h38
